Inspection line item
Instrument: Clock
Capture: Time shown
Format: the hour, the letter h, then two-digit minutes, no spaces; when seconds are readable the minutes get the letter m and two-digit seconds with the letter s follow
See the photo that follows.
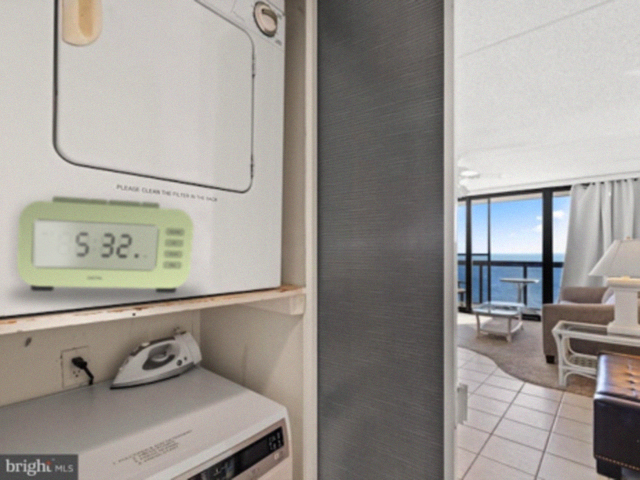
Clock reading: 5h32
